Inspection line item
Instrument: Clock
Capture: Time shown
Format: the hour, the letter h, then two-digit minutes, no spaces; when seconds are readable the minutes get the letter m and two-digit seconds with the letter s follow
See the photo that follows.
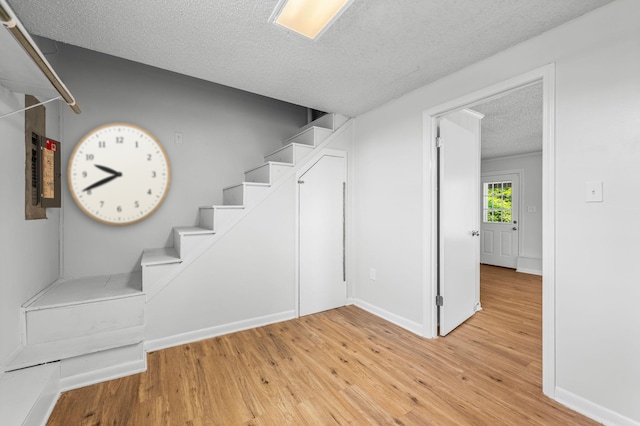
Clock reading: 9h41
